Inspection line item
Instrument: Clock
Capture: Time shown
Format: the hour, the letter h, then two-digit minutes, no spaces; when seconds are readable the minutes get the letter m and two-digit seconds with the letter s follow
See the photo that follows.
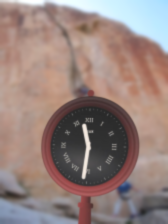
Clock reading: 11h31
